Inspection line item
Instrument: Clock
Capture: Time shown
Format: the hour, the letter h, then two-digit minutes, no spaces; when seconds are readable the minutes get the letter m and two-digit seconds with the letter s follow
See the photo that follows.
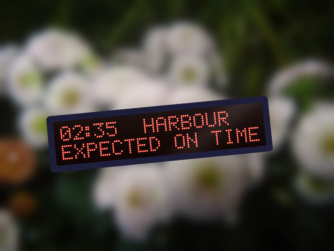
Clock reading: 2h35
